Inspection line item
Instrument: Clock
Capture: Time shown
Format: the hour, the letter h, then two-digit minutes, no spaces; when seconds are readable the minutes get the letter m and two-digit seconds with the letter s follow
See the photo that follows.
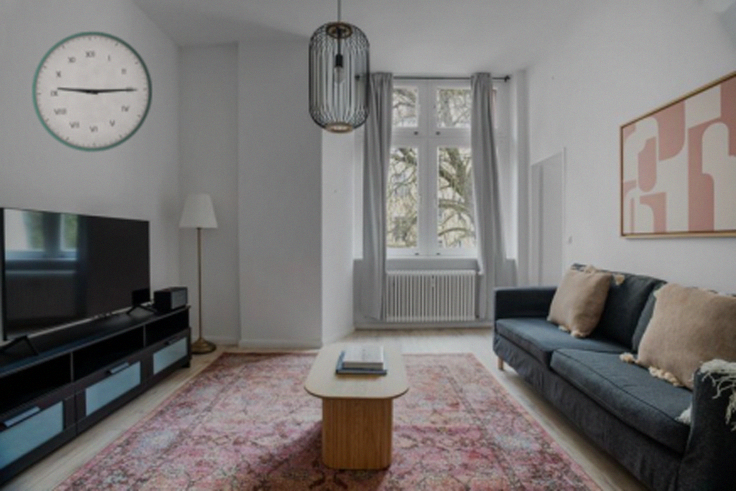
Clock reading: 9h15
